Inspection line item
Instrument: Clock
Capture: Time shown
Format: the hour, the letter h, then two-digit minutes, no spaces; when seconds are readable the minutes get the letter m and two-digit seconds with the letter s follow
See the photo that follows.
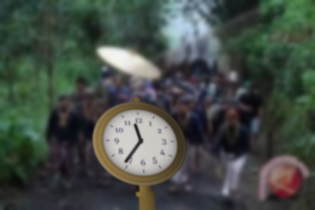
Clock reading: 11h36
